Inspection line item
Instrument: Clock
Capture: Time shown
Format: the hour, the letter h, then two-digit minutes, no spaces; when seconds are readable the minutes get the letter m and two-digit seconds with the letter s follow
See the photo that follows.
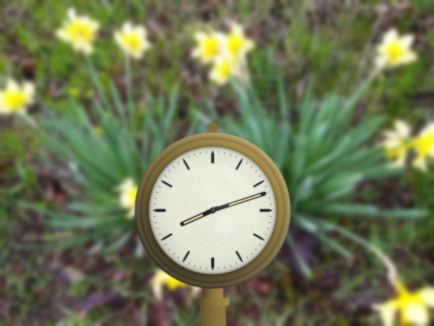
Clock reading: 8h12
